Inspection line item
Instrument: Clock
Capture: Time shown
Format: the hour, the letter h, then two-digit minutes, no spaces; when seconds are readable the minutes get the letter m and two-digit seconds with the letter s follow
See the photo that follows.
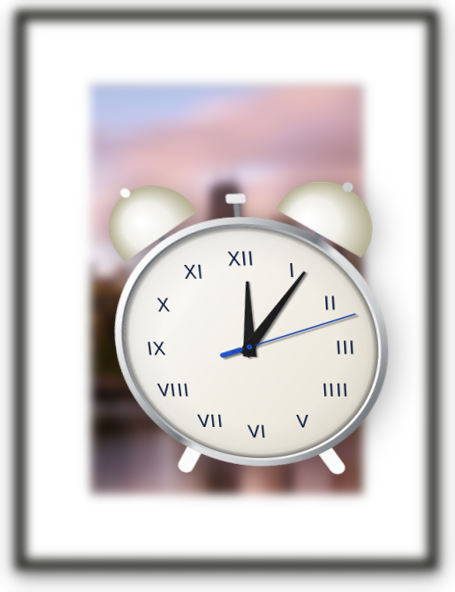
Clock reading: 12h06m12s
